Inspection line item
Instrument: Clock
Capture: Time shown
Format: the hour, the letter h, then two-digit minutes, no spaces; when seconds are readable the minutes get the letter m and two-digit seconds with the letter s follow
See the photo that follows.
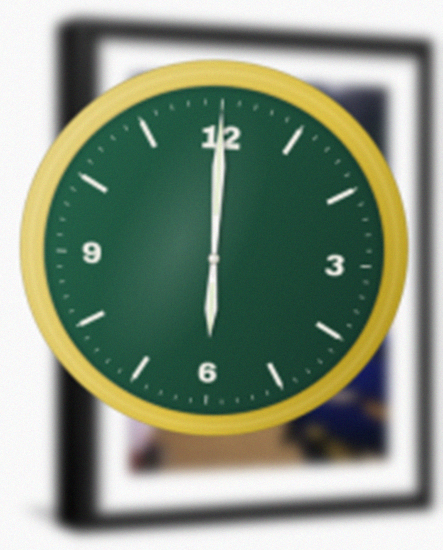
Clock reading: 6h00
